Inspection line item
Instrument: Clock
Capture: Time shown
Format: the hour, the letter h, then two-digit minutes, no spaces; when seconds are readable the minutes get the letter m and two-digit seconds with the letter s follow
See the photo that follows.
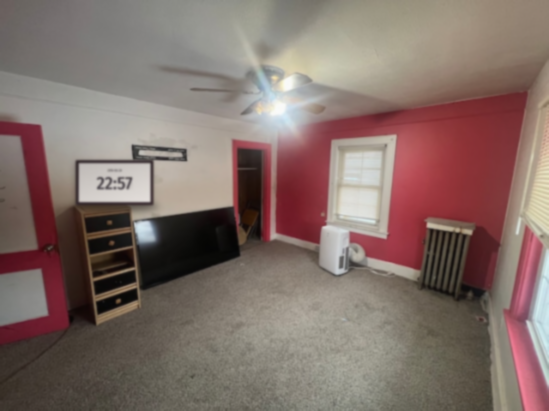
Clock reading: 22h57
